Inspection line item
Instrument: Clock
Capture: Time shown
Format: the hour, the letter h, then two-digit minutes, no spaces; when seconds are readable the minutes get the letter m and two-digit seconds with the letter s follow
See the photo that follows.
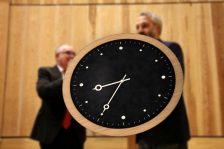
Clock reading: 8h35
